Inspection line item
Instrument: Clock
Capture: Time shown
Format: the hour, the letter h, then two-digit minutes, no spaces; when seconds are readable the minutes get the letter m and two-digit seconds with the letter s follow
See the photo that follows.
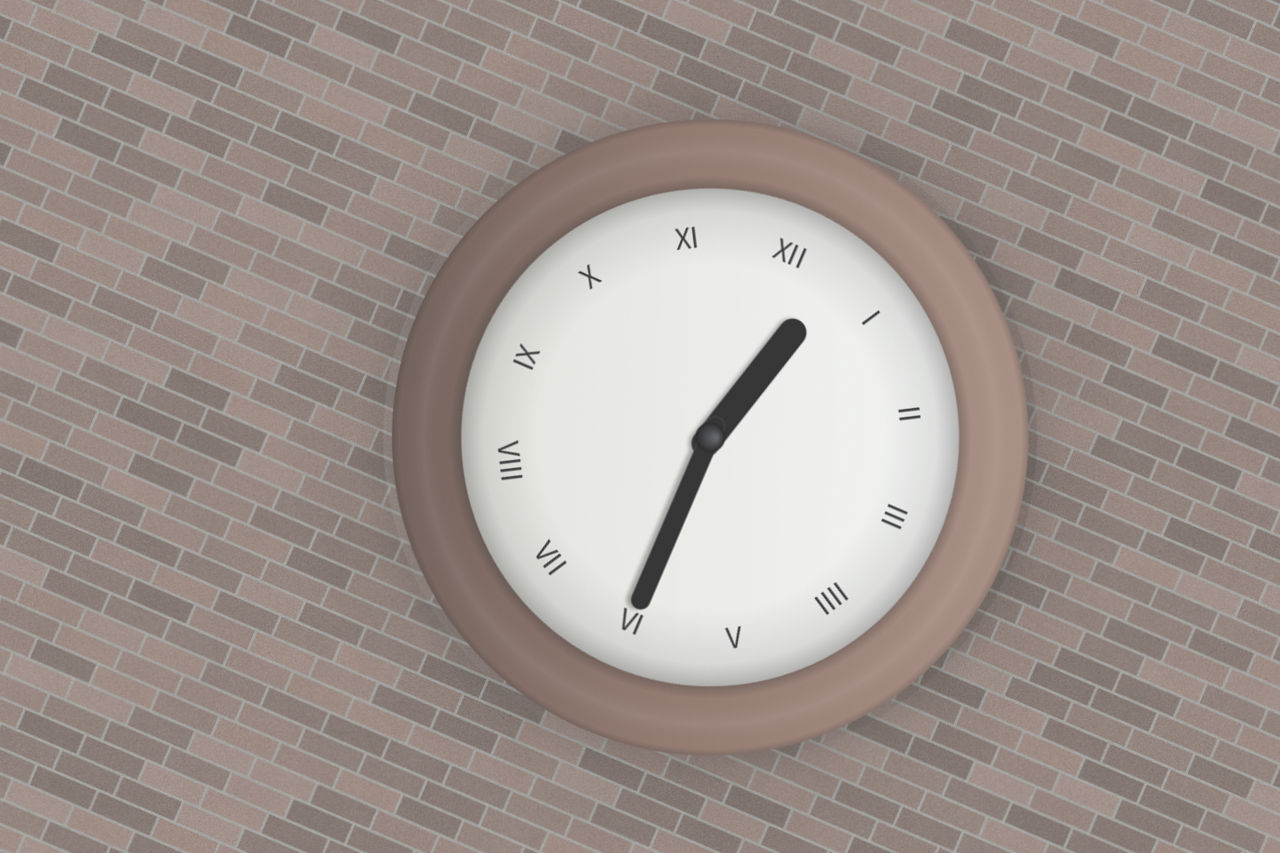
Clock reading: 12h30
